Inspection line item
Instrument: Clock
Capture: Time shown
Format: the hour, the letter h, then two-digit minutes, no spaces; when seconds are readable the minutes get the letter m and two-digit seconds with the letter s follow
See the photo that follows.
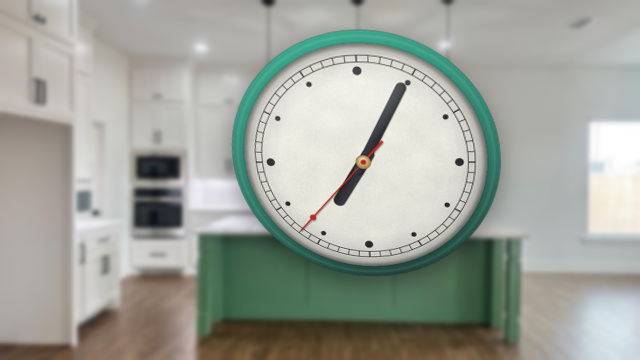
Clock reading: 7h04m37s
